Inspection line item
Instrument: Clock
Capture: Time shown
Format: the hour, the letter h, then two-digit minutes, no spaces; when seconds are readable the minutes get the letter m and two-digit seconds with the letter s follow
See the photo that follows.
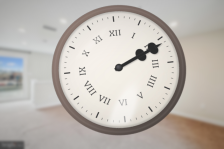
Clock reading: 2h11
